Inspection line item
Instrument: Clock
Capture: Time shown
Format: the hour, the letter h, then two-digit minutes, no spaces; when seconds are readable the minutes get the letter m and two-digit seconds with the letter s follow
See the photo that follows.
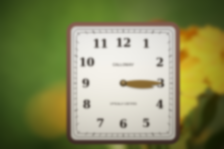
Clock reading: 3h15
